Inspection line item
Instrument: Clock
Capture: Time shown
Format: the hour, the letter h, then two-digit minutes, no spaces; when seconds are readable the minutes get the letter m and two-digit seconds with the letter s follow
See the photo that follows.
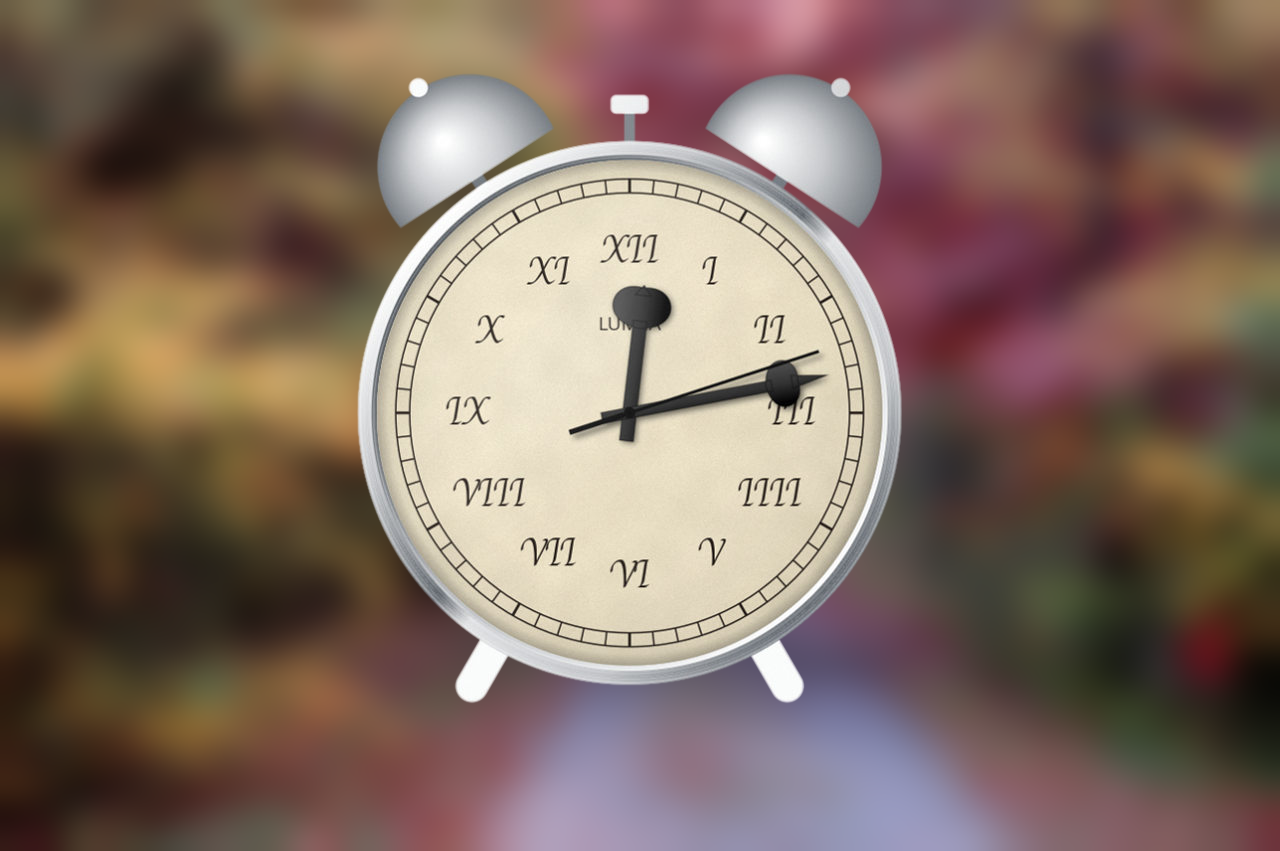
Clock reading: 12h13m12s
